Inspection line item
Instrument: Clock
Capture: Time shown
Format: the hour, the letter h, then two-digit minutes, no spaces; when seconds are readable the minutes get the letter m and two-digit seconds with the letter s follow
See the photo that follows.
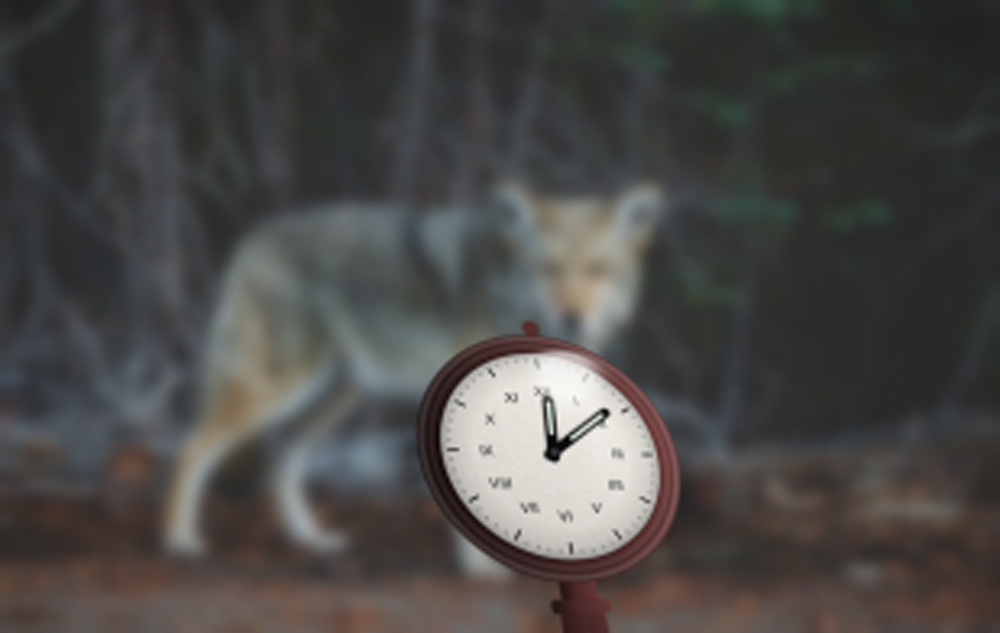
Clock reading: 12h09
